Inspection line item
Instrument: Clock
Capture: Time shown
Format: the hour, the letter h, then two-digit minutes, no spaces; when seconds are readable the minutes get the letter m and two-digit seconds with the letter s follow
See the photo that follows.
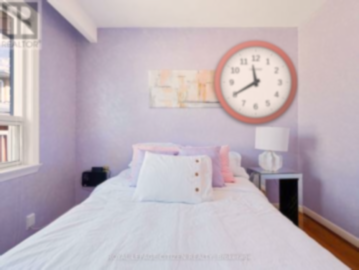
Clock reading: 11h40
